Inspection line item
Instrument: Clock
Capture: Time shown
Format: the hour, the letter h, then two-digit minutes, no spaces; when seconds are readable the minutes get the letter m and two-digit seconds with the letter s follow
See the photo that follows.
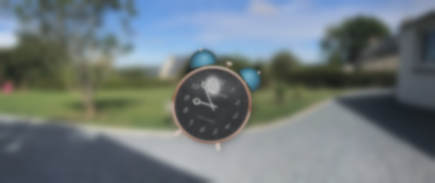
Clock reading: 8h53
